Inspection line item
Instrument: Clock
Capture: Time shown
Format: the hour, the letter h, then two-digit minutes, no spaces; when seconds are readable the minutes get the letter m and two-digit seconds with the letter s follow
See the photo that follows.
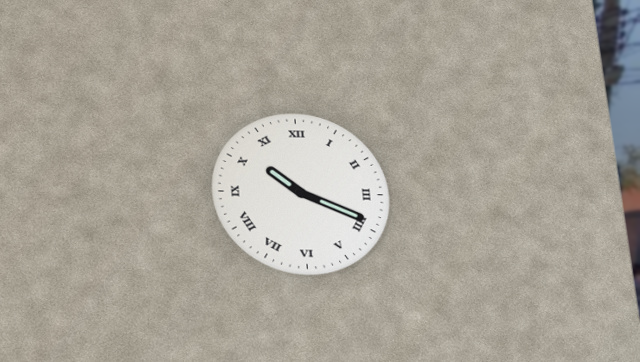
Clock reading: 10h19
